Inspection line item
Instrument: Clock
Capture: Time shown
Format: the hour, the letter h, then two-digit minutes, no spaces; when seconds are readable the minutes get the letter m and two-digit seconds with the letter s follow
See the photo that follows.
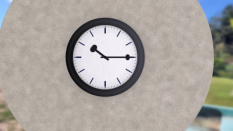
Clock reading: 10h15
